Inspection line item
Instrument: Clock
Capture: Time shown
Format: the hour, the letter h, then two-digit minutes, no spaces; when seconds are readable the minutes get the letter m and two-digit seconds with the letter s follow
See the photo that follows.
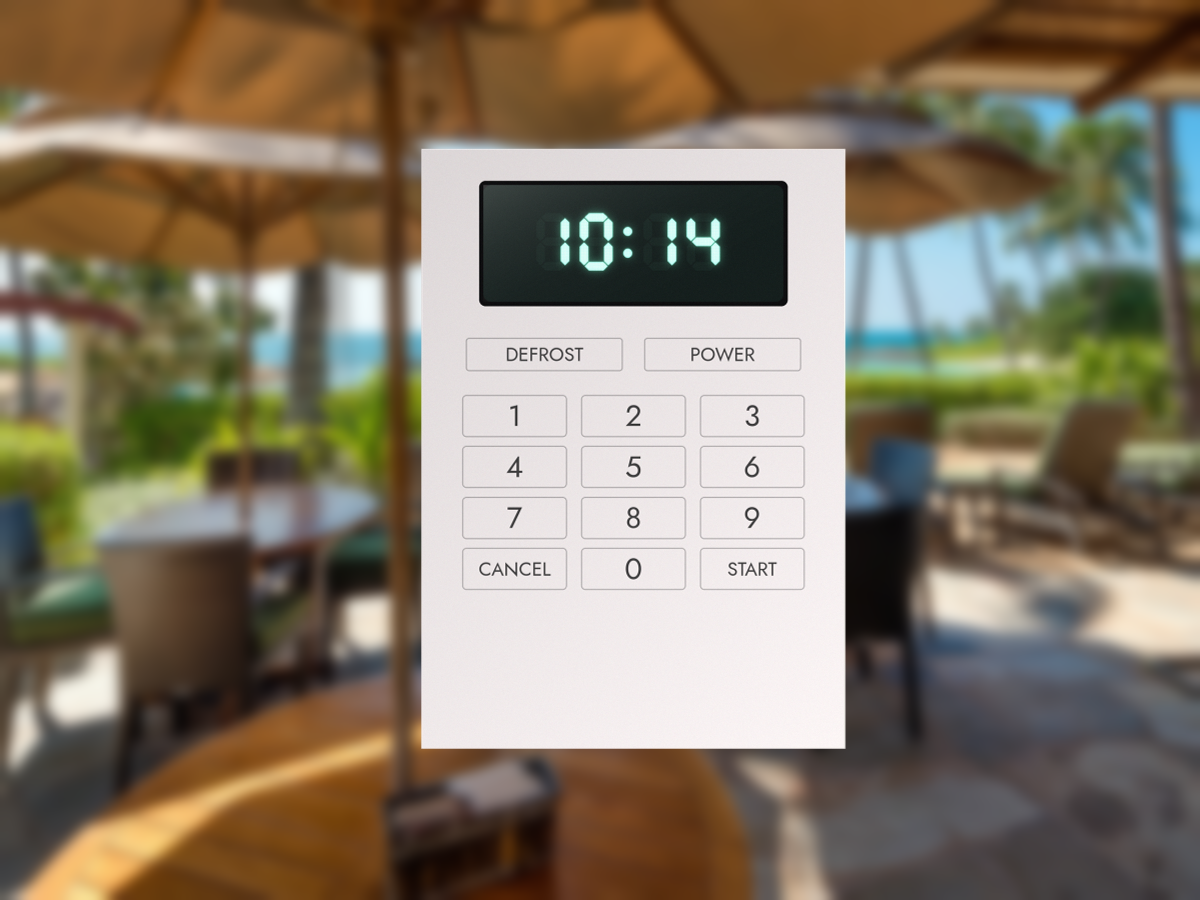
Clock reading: 10h14
